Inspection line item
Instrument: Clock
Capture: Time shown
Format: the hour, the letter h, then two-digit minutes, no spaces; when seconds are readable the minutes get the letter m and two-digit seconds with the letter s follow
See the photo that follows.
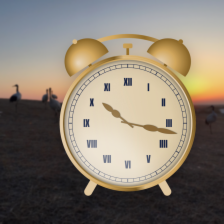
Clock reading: 10h17
